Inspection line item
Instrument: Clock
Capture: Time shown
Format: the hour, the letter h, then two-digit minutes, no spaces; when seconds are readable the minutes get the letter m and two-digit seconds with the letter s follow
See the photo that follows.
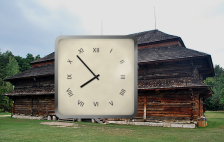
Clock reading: 7h53
